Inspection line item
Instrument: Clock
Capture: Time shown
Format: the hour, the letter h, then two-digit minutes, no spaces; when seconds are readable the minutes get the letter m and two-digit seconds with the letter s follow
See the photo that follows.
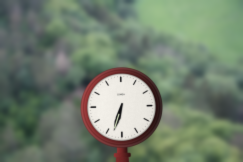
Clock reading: 6h33
